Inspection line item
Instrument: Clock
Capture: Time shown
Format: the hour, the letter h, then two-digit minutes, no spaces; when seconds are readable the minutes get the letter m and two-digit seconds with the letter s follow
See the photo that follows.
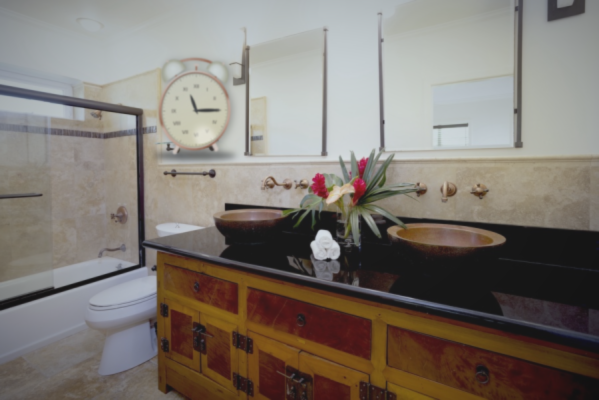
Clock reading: 11h15
